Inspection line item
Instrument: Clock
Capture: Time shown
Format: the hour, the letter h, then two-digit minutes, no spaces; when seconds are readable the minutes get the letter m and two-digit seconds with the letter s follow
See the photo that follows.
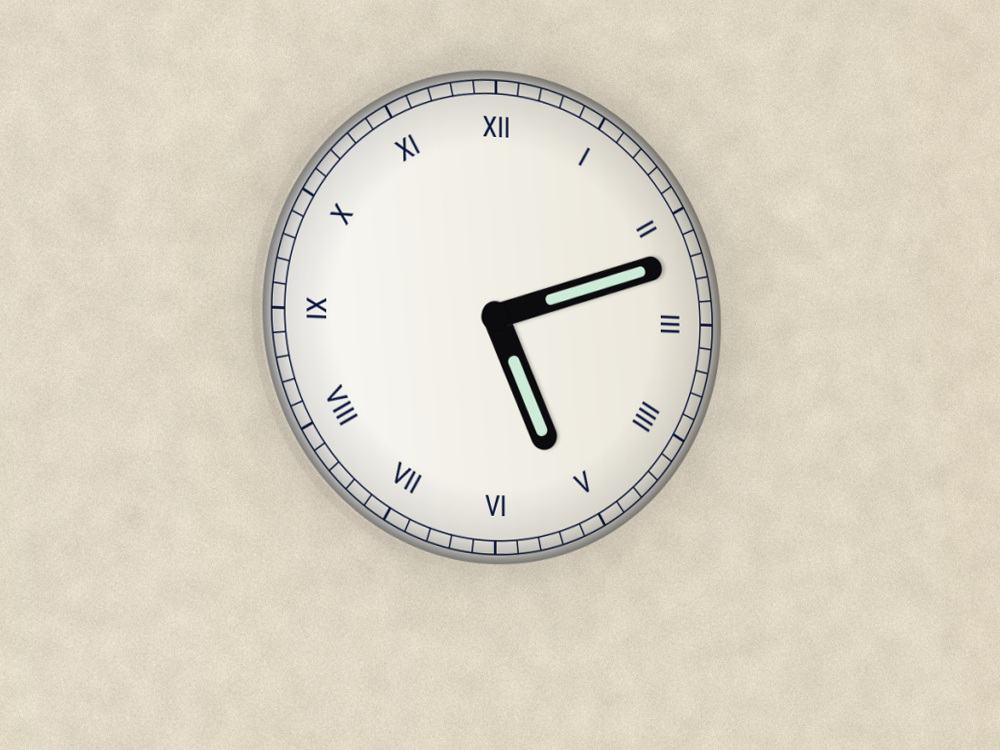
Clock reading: 5h12
